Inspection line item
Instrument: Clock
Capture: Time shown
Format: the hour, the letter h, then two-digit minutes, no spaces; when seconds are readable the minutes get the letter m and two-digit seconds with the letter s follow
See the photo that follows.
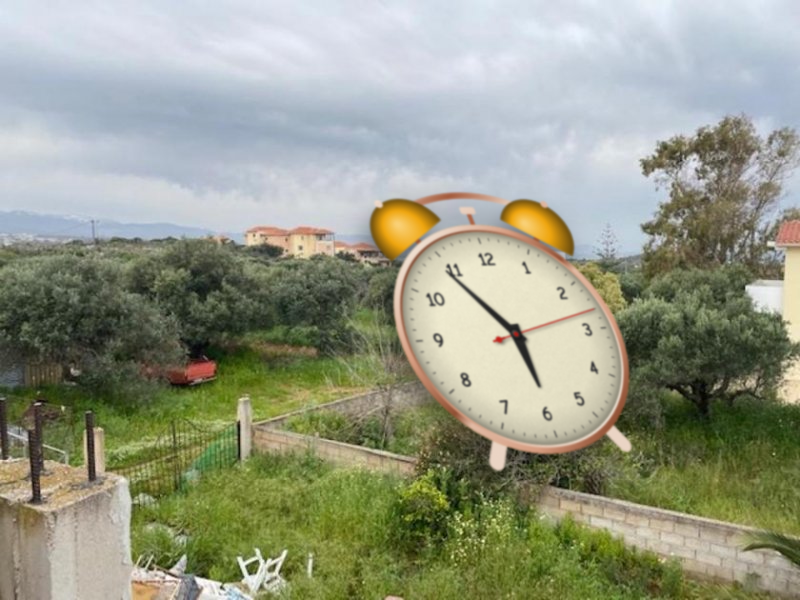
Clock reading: 5h54m13s
